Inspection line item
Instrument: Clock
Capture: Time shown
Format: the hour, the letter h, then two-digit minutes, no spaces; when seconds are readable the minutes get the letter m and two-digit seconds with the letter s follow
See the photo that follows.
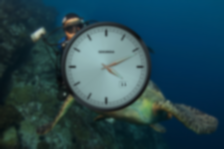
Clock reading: 4h11
